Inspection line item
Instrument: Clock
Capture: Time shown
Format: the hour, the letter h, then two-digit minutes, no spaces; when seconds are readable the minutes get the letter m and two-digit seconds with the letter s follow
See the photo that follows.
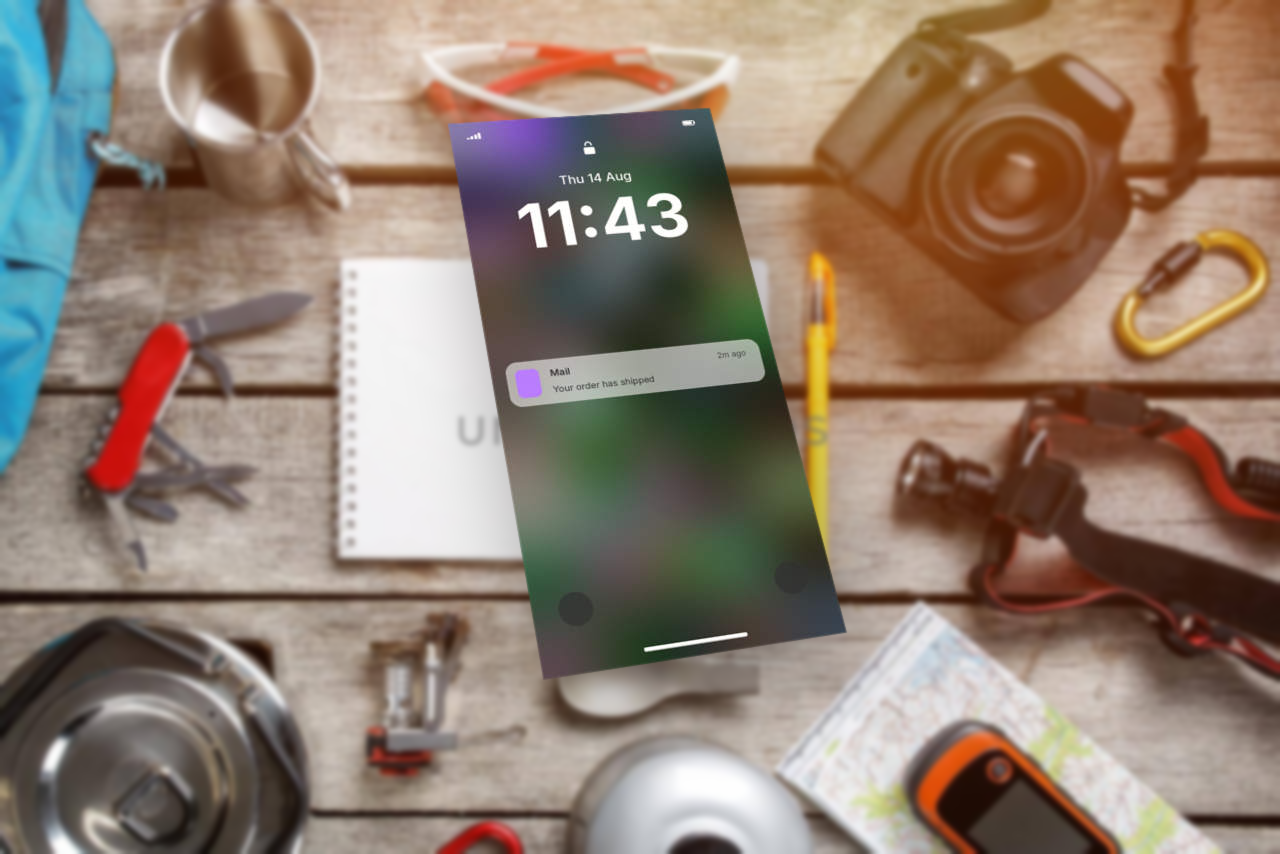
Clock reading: 11h43
